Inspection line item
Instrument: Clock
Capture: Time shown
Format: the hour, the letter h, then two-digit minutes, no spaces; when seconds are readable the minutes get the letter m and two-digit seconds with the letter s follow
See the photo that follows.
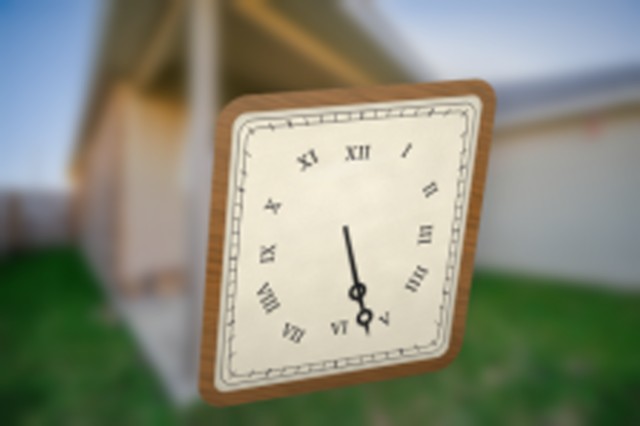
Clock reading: 5h27
